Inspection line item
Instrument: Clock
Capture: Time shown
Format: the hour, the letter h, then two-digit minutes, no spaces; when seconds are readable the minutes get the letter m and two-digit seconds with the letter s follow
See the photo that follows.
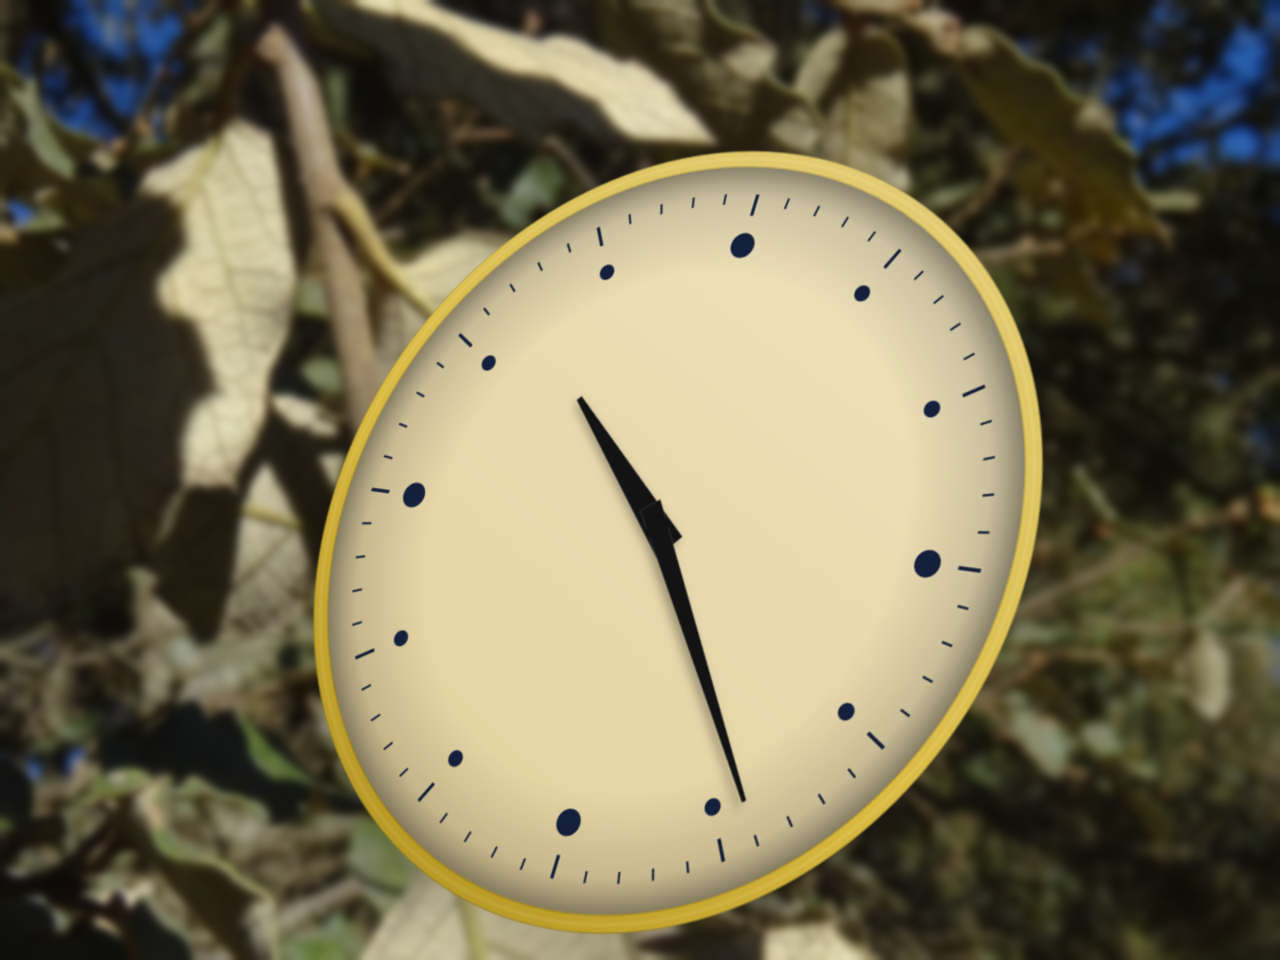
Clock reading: 10h24
